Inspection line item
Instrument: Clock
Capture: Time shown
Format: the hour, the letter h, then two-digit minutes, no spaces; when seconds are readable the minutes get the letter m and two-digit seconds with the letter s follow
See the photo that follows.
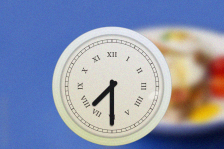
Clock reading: 7h30
